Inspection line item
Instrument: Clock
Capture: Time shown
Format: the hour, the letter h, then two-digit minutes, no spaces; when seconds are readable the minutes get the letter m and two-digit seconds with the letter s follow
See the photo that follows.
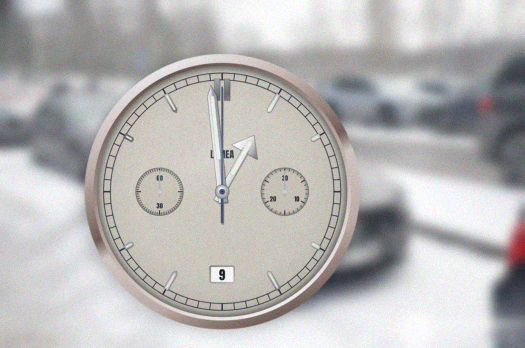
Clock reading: 12h59
